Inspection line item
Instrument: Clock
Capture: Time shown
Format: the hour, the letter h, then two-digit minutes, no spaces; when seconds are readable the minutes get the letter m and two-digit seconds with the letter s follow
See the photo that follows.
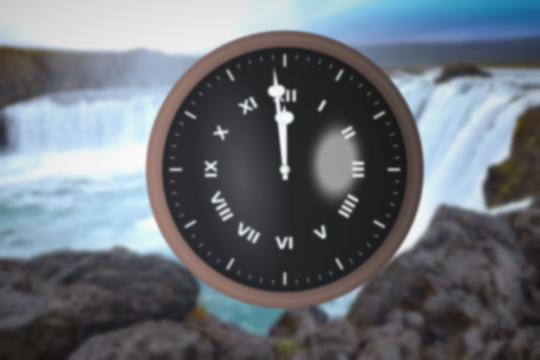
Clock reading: 11h59
